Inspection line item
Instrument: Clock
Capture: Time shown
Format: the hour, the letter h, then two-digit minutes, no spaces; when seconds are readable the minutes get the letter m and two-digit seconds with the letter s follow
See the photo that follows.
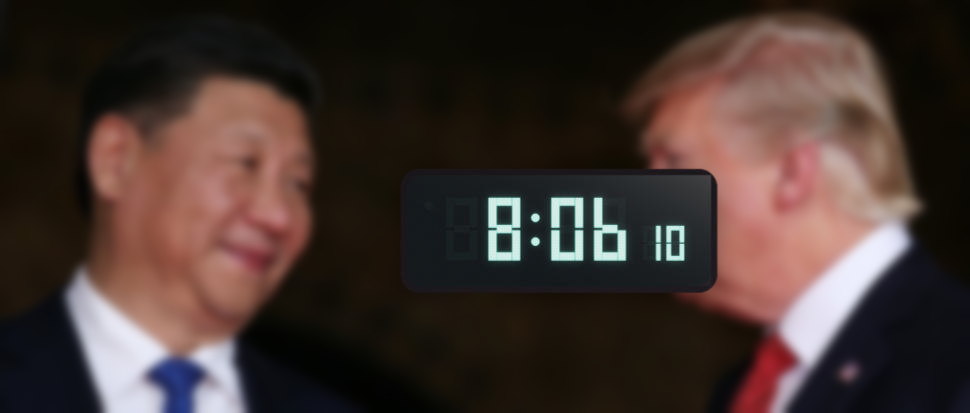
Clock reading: 8h06m10s
